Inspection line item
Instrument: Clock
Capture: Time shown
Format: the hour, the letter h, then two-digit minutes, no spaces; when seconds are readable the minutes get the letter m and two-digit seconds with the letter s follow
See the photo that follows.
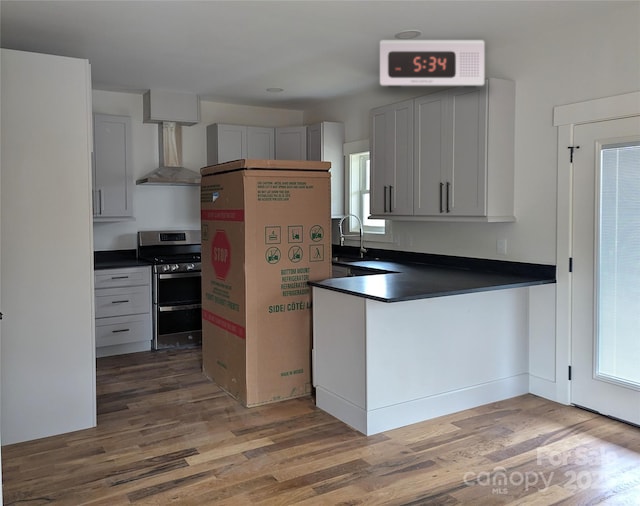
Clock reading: 5h34
